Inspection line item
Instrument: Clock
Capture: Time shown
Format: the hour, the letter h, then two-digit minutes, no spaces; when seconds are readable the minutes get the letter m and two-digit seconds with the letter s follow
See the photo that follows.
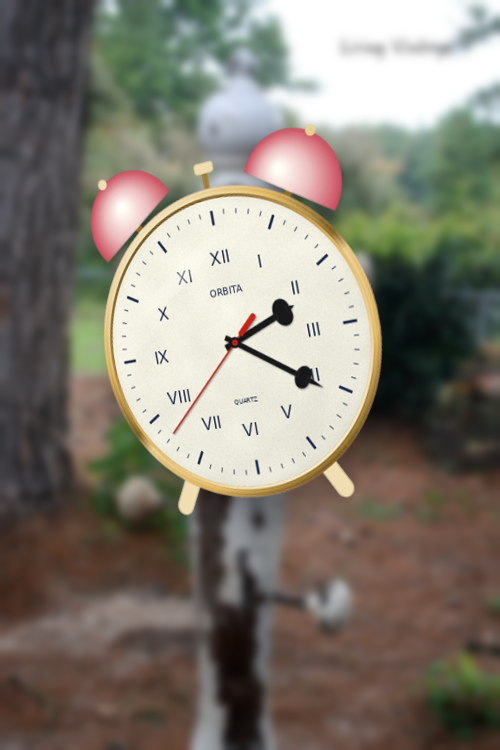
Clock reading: 2h20m38s
